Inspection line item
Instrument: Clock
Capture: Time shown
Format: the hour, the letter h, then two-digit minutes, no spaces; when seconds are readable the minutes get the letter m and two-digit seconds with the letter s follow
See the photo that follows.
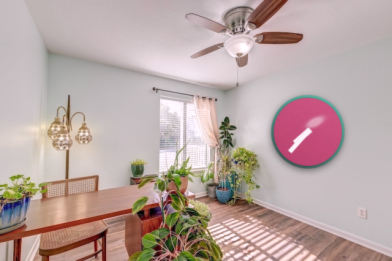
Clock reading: 7h37
